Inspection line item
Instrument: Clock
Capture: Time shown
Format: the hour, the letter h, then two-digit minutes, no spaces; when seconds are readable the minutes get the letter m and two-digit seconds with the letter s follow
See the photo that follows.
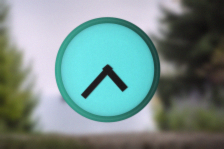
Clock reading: 4h37
